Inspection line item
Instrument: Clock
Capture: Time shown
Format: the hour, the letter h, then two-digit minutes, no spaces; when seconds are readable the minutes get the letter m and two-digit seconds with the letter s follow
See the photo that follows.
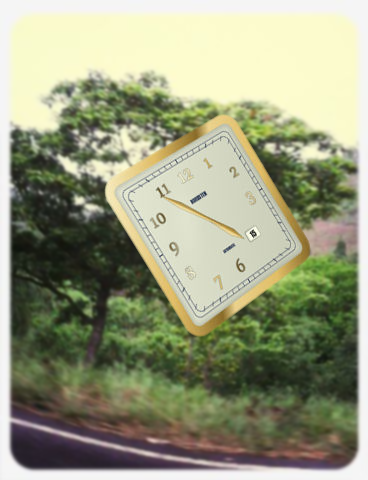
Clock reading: 4h54
